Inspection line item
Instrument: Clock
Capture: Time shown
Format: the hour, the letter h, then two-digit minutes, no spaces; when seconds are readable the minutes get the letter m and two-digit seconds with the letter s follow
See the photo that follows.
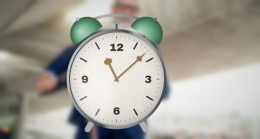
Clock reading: 11h08
